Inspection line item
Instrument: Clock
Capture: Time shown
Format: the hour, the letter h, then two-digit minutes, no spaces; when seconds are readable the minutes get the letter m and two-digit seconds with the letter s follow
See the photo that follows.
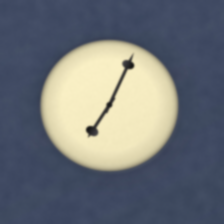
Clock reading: 7h04
